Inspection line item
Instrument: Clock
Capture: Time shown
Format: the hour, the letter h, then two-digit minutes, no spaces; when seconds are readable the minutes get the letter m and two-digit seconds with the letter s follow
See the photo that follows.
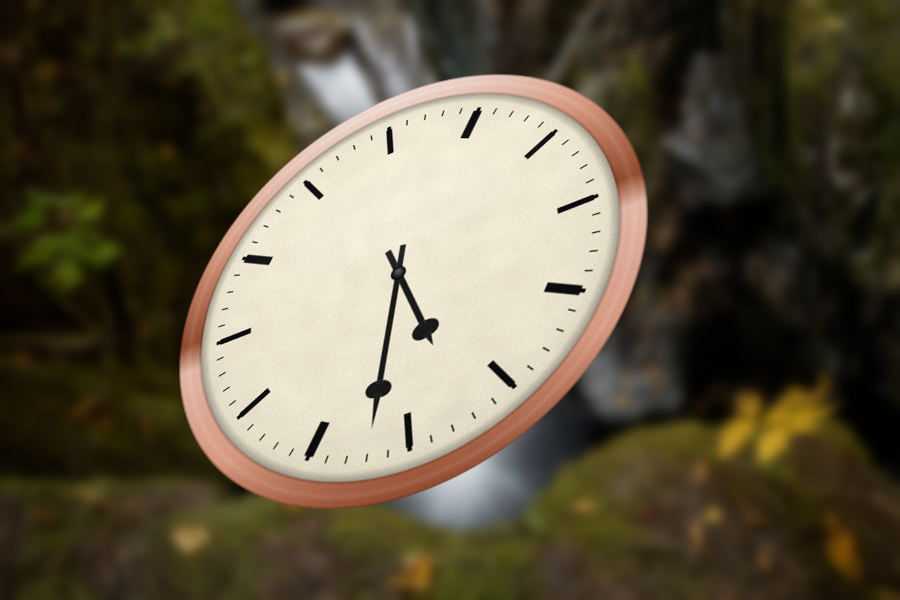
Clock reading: 4h27
